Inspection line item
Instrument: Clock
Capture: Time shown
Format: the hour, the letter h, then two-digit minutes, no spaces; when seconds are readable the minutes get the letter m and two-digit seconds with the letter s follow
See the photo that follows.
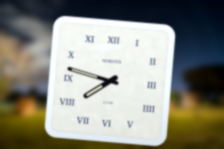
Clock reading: 7h47
